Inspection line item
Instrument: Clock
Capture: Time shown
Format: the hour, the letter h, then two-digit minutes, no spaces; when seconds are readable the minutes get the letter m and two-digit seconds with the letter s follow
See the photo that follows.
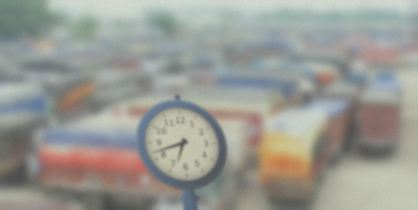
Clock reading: 6h42
